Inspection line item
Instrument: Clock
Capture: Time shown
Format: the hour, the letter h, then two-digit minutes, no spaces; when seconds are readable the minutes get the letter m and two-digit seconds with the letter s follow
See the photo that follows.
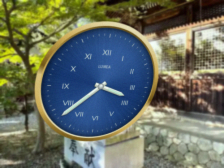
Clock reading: 3h38
